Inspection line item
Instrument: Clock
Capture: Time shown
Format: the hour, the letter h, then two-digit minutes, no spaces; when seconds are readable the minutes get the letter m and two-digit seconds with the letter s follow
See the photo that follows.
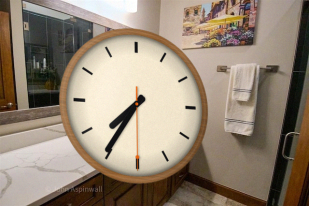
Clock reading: 7h35m30s
